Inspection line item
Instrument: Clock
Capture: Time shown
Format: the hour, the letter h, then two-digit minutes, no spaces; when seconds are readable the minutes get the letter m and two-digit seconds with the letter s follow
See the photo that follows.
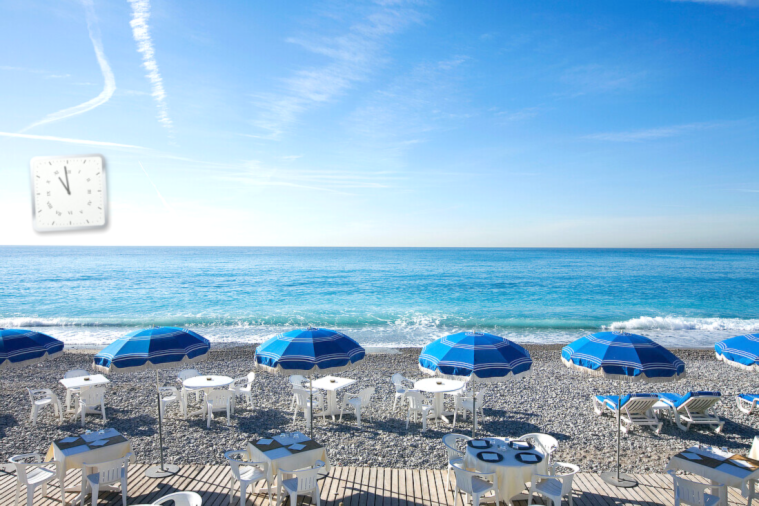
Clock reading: 10h59
